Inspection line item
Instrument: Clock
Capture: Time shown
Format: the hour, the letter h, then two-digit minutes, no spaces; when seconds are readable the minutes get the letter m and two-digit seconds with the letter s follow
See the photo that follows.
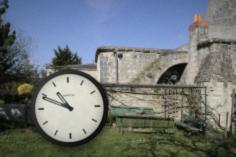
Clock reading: 10h49
